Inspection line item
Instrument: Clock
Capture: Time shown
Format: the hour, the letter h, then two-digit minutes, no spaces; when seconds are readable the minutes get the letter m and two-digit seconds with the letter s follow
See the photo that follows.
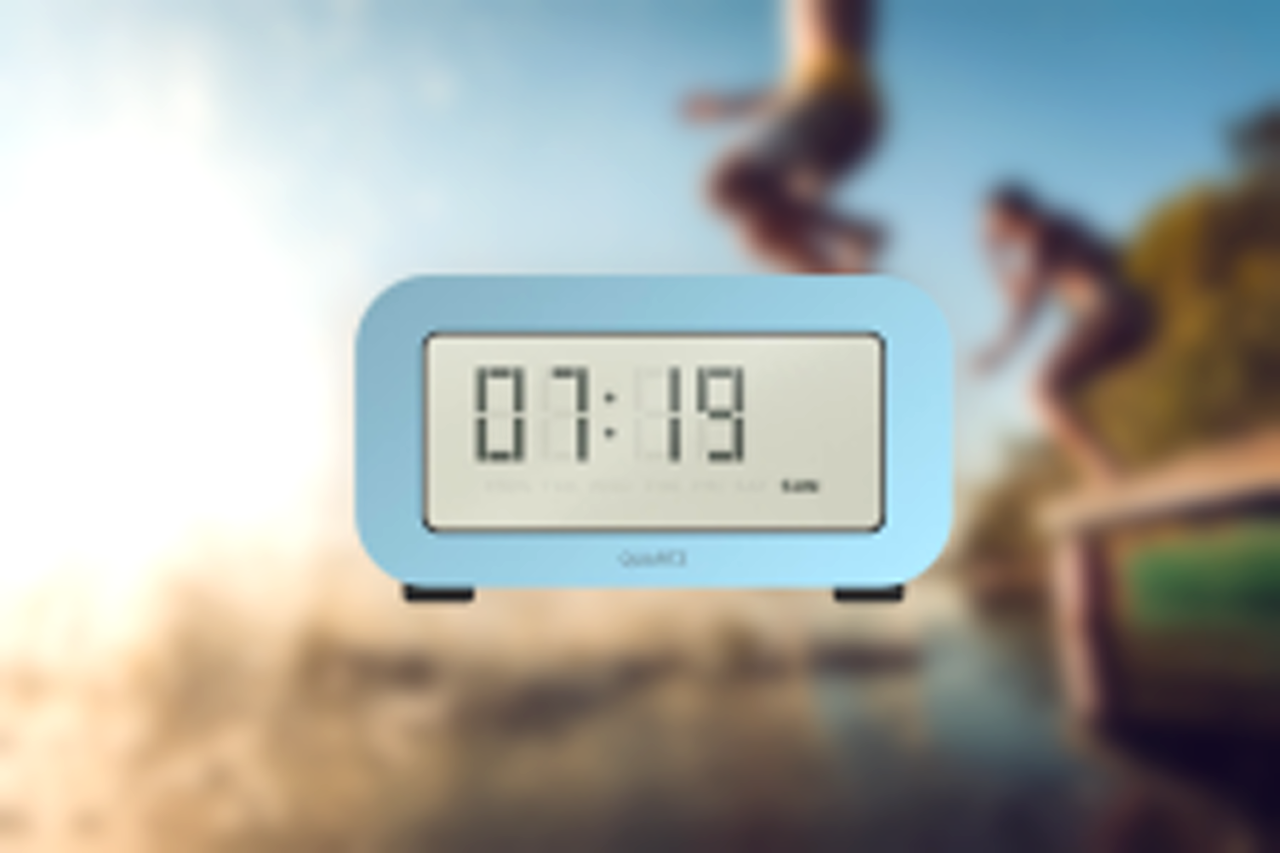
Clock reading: 7h19
